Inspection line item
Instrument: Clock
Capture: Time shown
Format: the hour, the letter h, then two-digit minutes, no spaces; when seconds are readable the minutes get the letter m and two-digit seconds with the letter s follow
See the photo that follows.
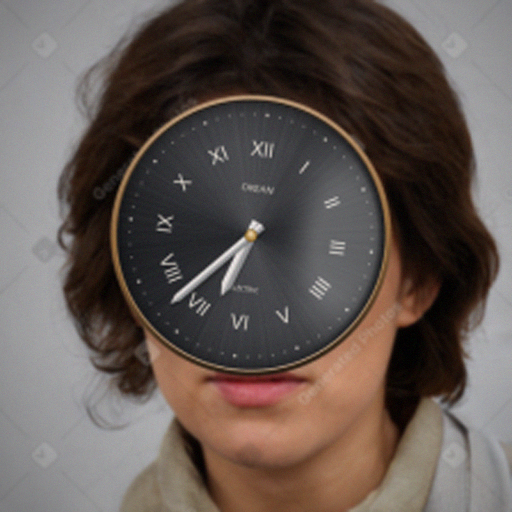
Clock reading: 6h37
